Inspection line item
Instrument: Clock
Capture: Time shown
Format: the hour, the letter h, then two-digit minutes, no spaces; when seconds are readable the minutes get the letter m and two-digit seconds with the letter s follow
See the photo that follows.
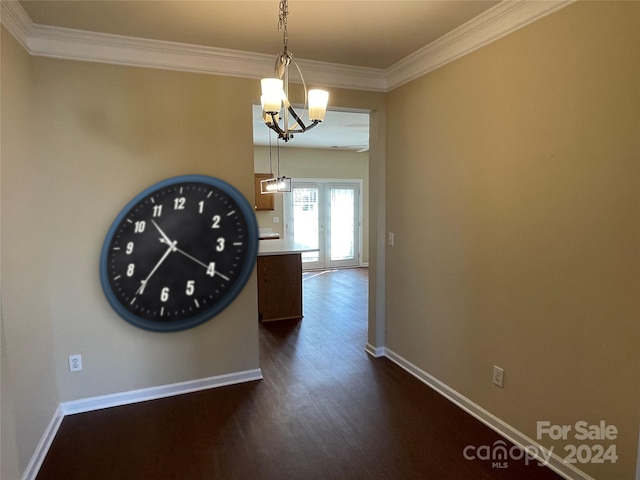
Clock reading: 10h35m20s
